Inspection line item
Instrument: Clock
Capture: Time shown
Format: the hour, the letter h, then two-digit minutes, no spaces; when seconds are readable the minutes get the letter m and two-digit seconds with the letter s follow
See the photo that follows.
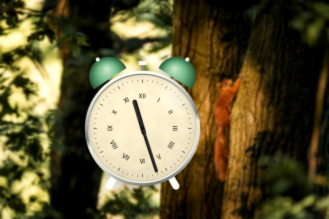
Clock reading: 11h27
